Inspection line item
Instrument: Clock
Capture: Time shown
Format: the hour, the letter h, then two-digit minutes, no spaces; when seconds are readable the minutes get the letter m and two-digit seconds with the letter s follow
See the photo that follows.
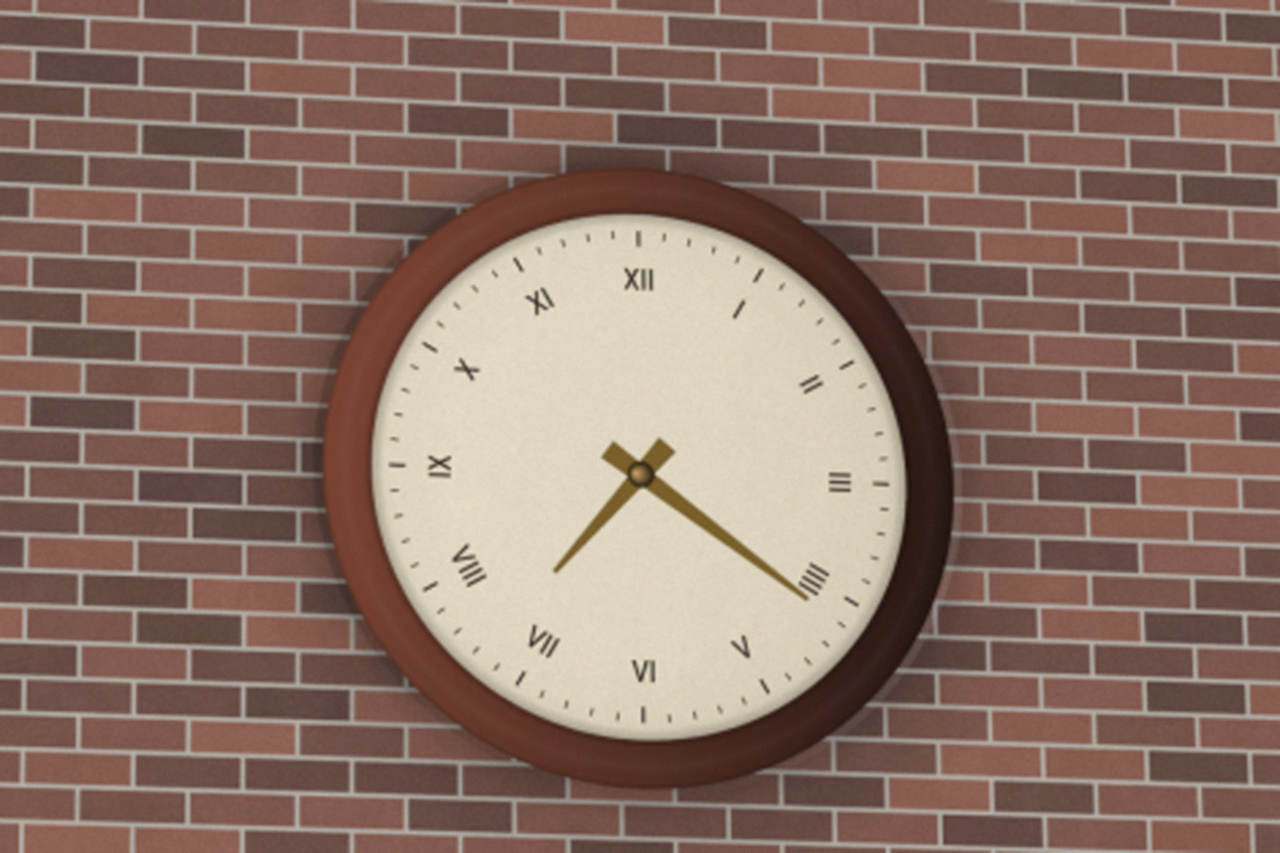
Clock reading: 7h21
